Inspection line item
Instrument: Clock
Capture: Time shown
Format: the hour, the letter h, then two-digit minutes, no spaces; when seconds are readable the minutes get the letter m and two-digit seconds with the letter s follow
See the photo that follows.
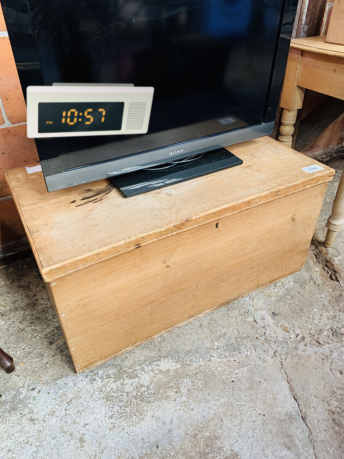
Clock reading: 10h57
